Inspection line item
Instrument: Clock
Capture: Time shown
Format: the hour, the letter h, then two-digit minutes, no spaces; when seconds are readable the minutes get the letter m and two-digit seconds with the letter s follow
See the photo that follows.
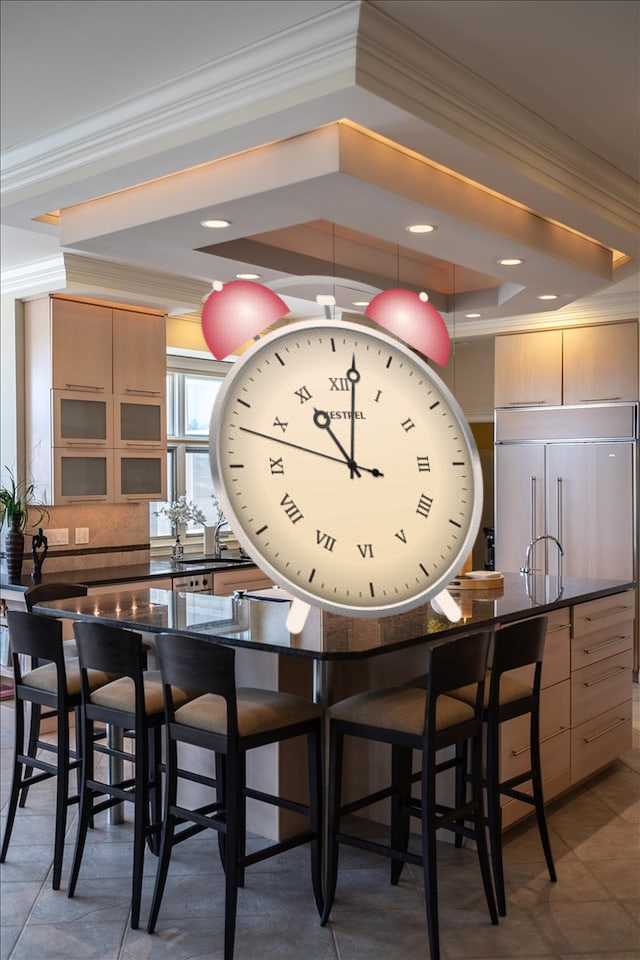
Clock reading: 11h01m48s
